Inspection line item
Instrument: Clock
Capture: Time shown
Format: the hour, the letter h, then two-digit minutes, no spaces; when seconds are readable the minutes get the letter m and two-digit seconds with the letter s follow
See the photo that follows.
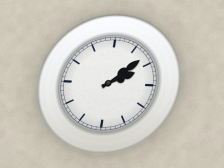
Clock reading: 2h08
